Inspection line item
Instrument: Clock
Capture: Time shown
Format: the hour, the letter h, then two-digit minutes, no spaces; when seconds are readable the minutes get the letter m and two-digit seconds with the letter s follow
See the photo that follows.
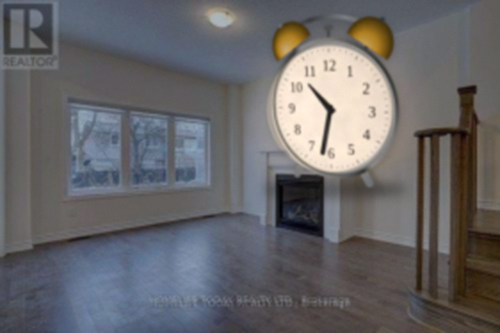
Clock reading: 10h32
